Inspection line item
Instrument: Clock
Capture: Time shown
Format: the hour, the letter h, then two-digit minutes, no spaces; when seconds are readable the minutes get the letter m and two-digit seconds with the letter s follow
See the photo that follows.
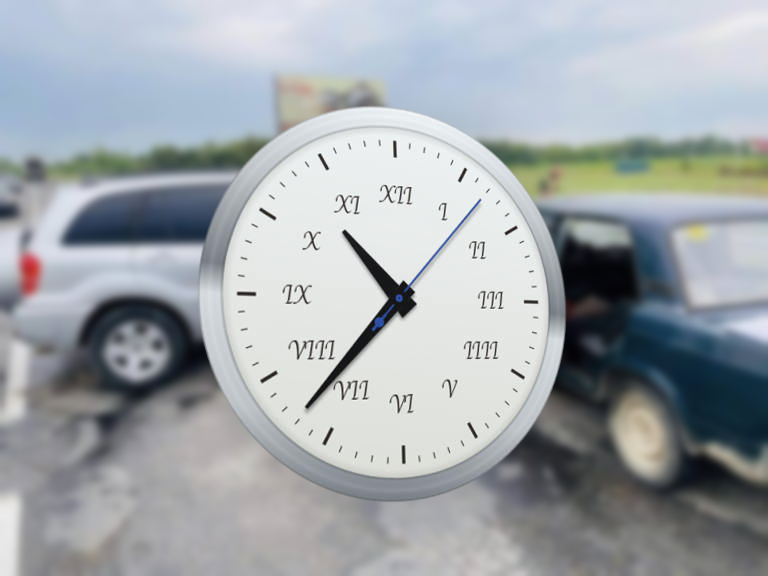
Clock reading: 10h37m07s
